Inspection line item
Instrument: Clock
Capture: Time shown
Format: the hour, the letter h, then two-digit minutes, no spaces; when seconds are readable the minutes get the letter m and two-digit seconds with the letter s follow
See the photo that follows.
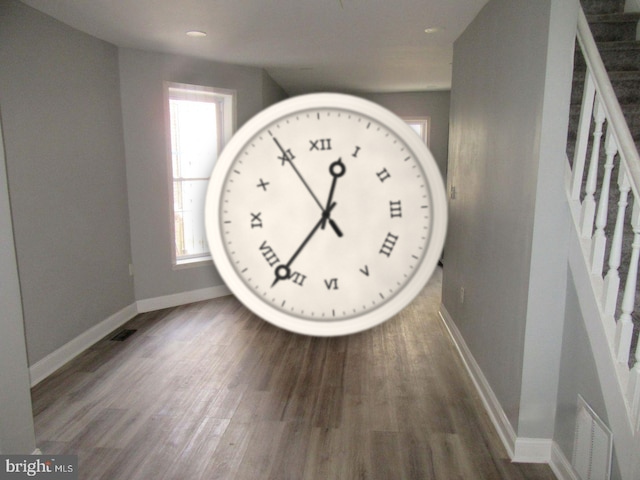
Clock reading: 12h36m55s
